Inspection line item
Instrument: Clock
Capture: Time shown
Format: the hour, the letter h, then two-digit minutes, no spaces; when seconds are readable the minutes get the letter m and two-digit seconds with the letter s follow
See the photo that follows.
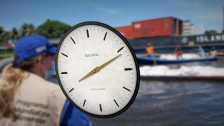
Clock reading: 8h11
